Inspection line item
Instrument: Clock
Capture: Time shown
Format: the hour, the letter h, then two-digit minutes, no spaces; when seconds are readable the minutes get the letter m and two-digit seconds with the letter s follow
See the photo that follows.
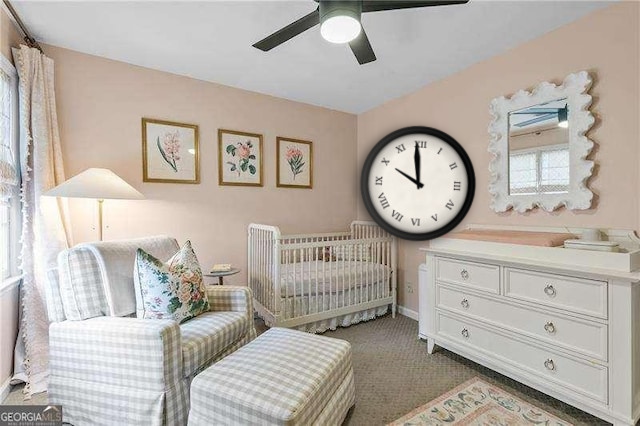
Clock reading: 9h59
